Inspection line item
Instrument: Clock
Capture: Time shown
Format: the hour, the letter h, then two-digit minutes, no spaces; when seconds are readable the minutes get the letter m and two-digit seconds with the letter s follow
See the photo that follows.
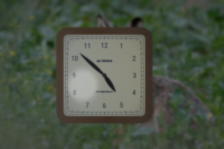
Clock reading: 4h52
